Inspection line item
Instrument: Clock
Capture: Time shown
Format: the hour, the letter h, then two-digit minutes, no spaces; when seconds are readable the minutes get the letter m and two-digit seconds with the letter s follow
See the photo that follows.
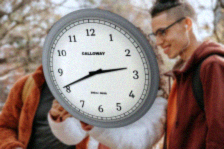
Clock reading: 2h41
